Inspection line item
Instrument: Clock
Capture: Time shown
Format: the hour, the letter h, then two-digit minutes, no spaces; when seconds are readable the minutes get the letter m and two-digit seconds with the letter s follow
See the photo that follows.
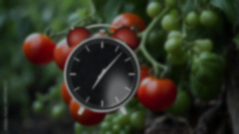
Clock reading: 7h07
